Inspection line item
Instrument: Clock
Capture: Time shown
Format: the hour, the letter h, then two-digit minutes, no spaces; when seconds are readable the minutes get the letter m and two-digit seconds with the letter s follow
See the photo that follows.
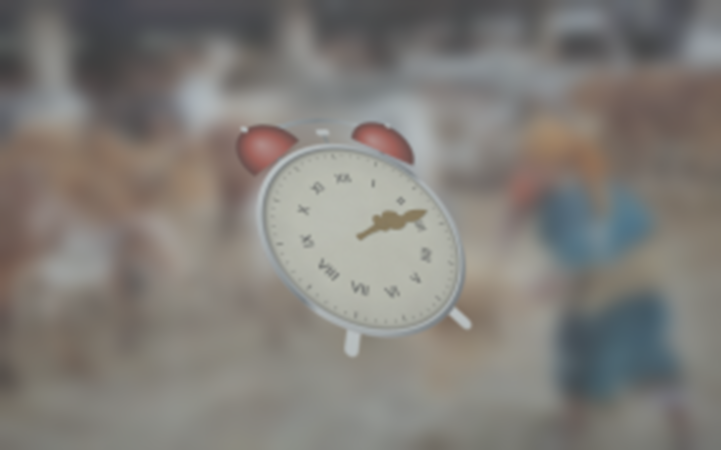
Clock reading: 2h13
